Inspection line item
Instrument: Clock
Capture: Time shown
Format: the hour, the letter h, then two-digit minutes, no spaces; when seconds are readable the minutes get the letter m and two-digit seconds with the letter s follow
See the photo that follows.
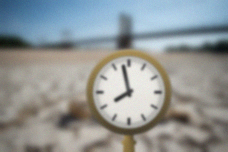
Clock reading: 7h58
